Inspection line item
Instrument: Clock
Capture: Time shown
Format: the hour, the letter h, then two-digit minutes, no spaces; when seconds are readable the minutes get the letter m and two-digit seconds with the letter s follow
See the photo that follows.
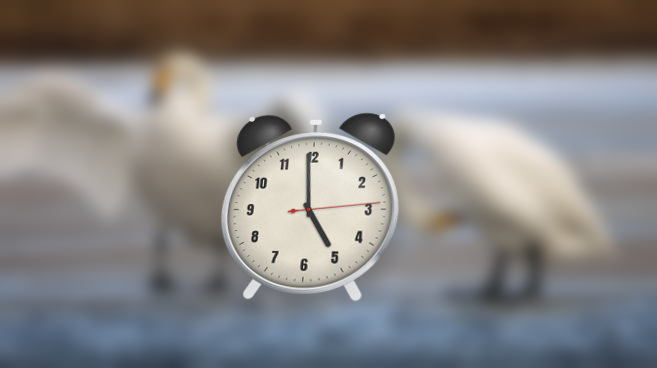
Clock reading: 4h59m14s
